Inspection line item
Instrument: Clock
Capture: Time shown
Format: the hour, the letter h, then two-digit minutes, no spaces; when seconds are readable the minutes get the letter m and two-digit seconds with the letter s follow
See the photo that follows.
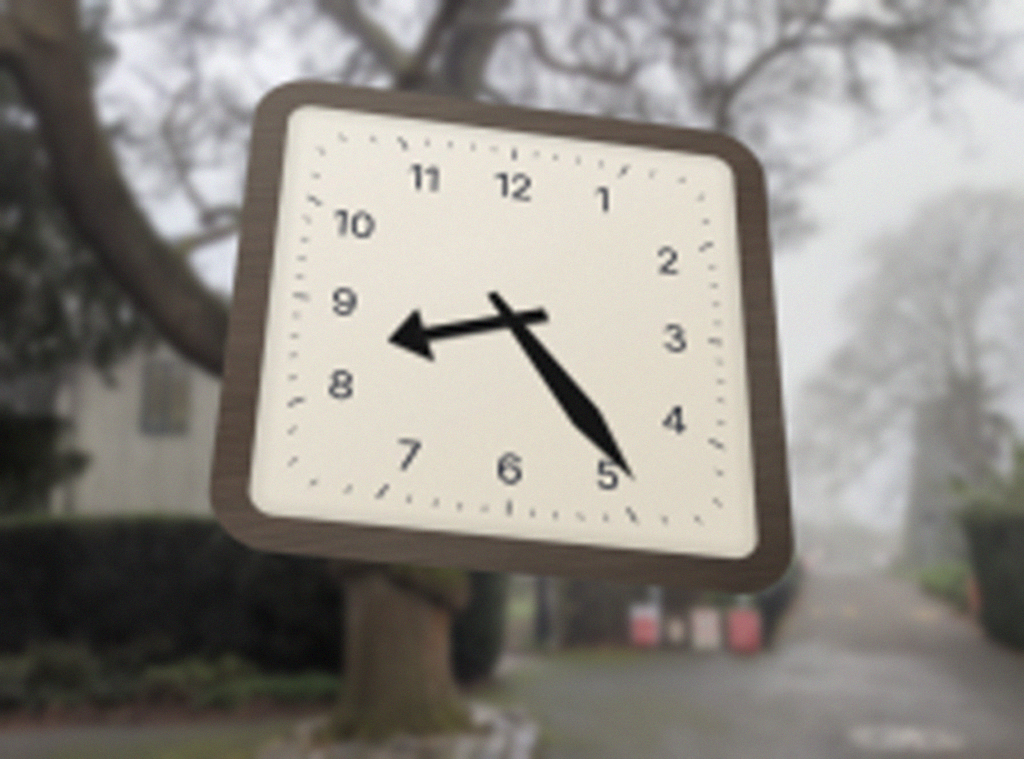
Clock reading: 8h24
